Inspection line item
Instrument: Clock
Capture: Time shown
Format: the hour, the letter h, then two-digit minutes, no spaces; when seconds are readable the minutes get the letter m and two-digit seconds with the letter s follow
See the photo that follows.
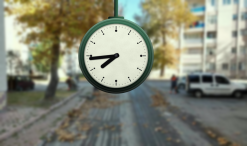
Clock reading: 7h44
